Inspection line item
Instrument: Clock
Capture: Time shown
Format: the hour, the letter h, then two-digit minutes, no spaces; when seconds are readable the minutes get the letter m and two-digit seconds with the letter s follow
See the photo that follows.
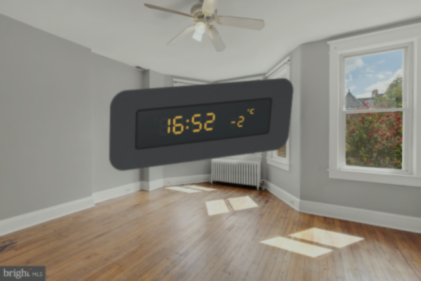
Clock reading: 16h52
